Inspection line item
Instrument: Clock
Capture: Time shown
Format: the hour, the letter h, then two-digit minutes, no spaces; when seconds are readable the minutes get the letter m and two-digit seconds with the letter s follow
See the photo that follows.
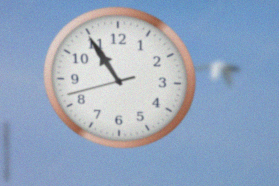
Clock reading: 10h54m42s
